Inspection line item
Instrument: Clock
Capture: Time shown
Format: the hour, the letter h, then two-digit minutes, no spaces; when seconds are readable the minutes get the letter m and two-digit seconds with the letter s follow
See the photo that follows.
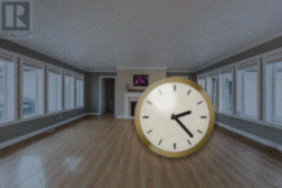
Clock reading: 2h23
